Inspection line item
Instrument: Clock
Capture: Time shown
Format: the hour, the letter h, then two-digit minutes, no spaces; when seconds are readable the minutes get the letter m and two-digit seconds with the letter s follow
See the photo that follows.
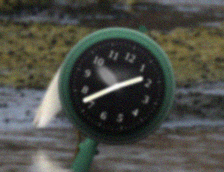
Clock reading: 1h37
